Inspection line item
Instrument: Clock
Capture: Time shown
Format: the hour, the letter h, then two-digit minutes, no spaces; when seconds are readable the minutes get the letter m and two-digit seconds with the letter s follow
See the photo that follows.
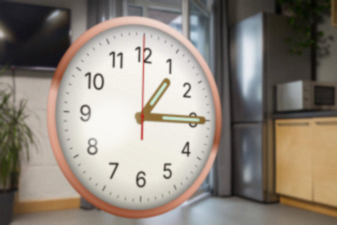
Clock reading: 1h15m00s
